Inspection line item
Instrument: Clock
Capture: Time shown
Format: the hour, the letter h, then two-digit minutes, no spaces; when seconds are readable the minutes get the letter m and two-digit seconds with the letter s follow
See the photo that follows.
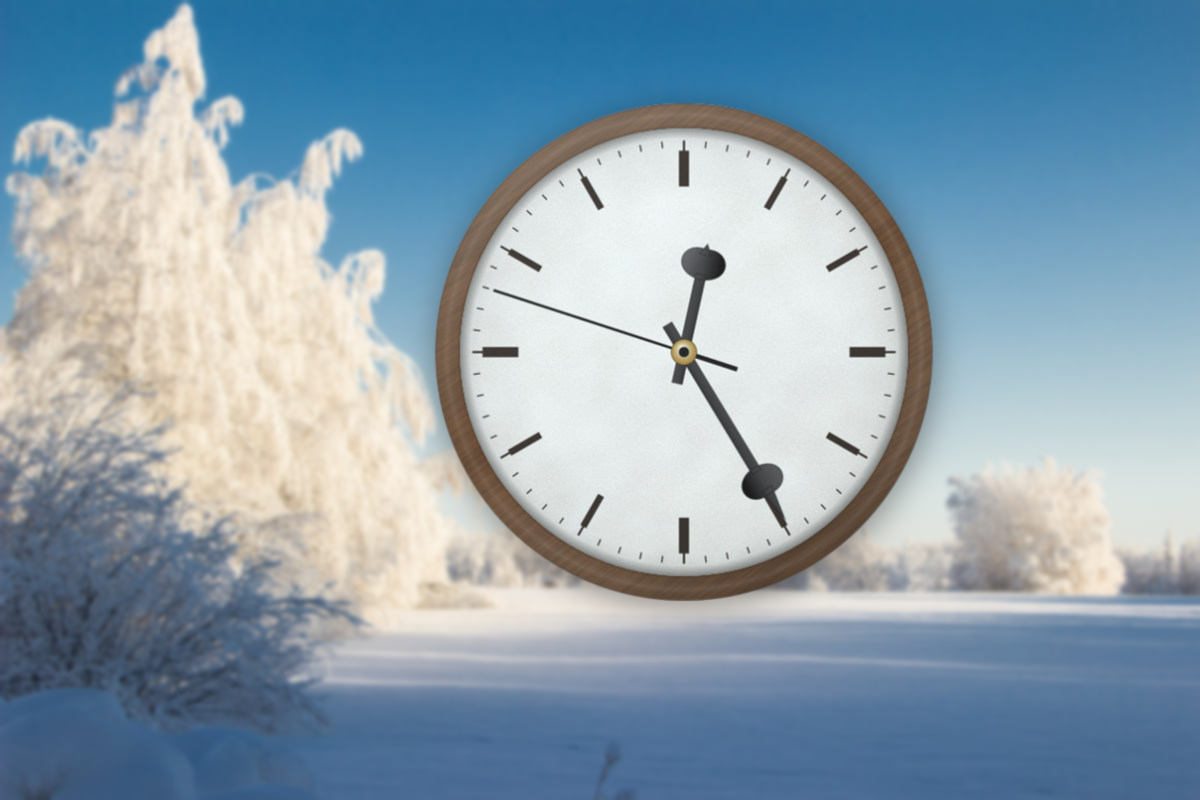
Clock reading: 12h24m48s
